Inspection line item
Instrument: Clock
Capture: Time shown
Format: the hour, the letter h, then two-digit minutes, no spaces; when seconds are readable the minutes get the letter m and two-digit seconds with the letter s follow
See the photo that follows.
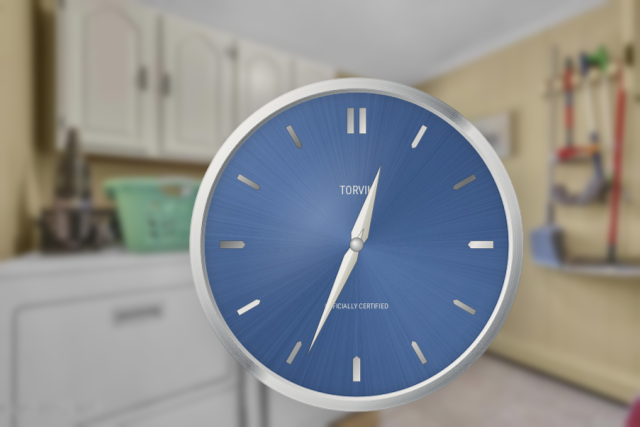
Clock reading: 12h34
